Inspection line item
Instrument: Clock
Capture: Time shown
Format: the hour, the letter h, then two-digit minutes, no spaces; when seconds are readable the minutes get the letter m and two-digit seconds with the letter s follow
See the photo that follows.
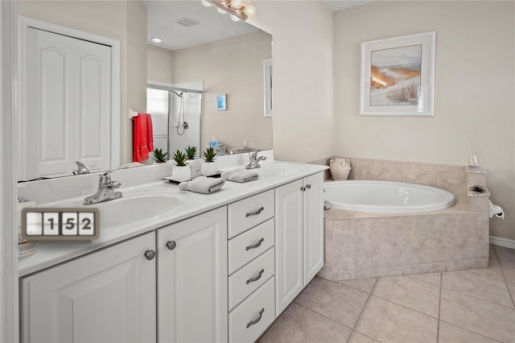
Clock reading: 1h52
